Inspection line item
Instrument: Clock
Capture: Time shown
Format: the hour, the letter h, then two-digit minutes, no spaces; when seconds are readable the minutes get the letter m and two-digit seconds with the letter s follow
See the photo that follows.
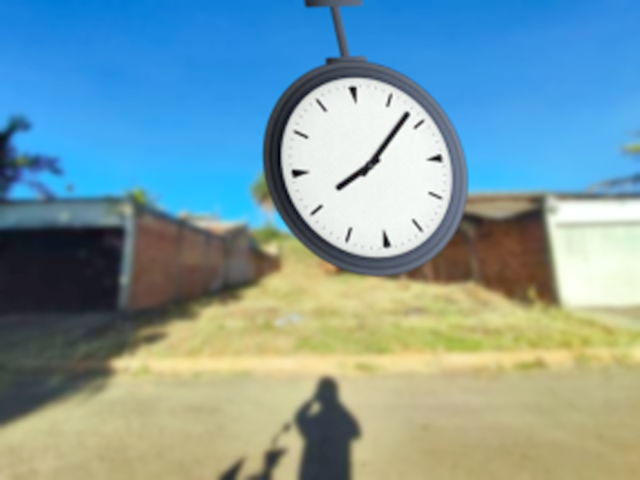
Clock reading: 8h08
